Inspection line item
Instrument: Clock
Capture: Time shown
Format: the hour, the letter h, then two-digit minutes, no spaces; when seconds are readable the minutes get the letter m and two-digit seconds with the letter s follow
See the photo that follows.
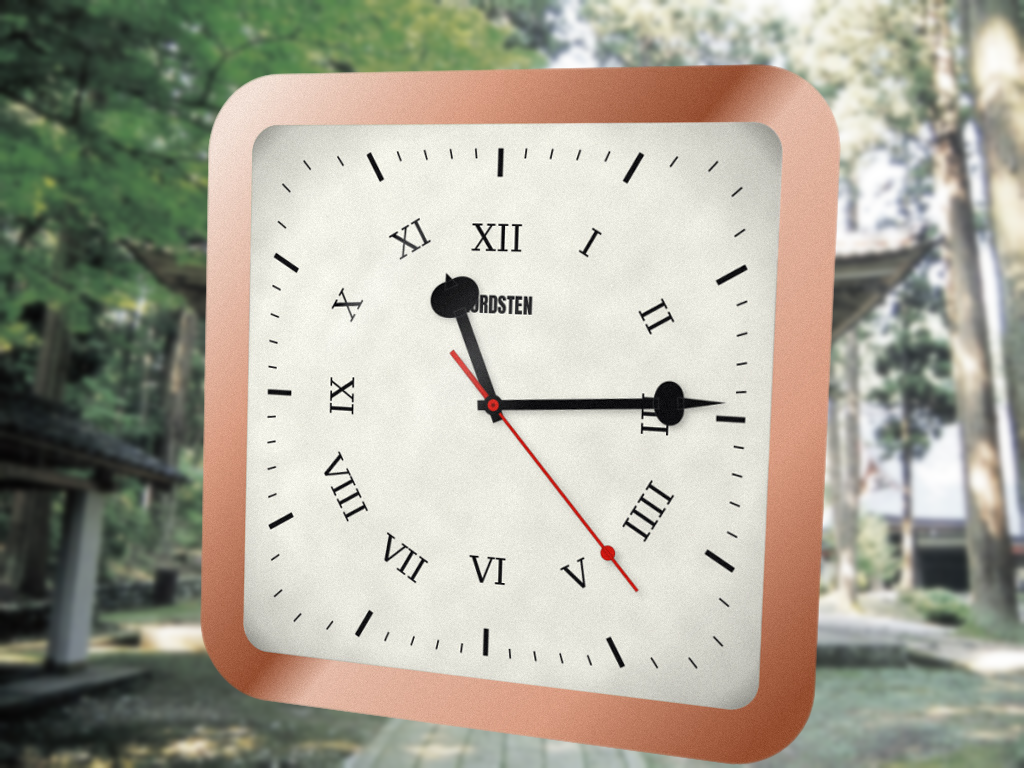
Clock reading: 11h14m23s
